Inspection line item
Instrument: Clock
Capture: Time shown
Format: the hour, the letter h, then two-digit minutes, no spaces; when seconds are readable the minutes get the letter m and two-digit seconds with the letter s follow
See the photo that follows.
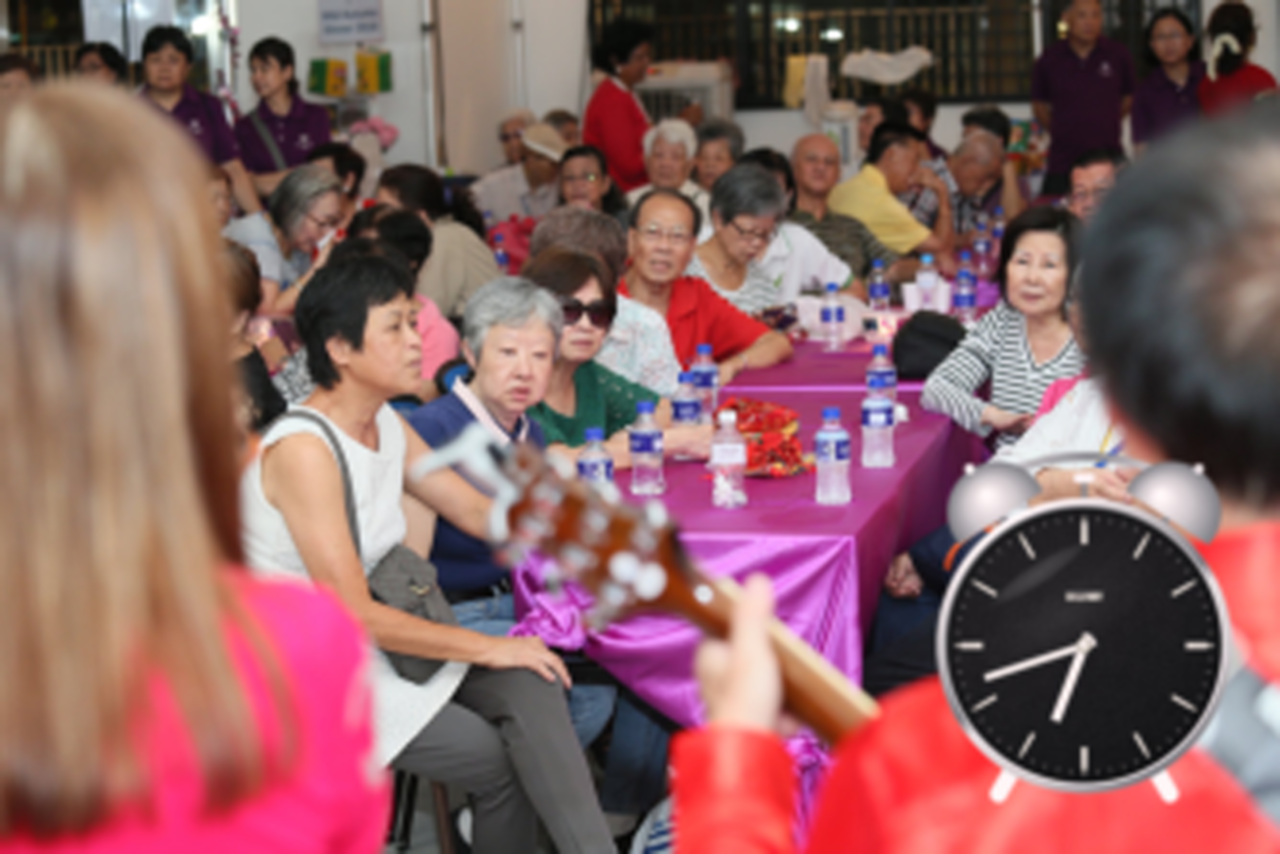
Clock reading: 6h42
